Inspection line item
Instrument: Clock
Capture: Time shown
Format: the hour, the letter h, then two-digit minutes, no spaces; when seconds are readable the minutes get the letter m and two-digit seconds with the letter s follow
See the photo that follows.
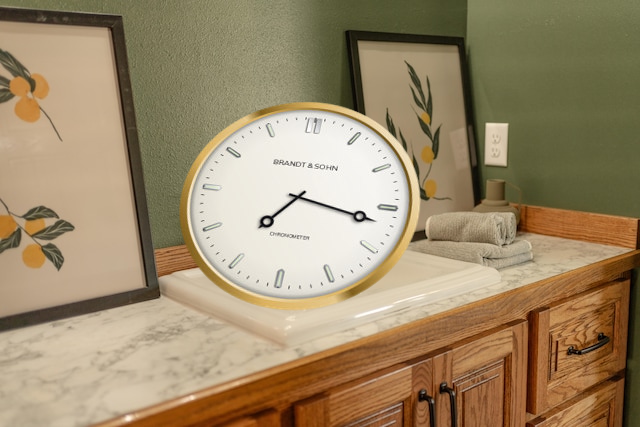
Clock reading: 7h17
